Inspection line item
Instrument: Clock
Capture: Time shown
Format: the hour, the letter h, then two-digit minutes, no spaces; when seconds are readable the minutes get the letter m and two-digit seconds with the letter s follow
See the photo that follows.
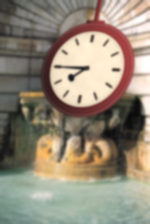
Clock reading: 7h45
